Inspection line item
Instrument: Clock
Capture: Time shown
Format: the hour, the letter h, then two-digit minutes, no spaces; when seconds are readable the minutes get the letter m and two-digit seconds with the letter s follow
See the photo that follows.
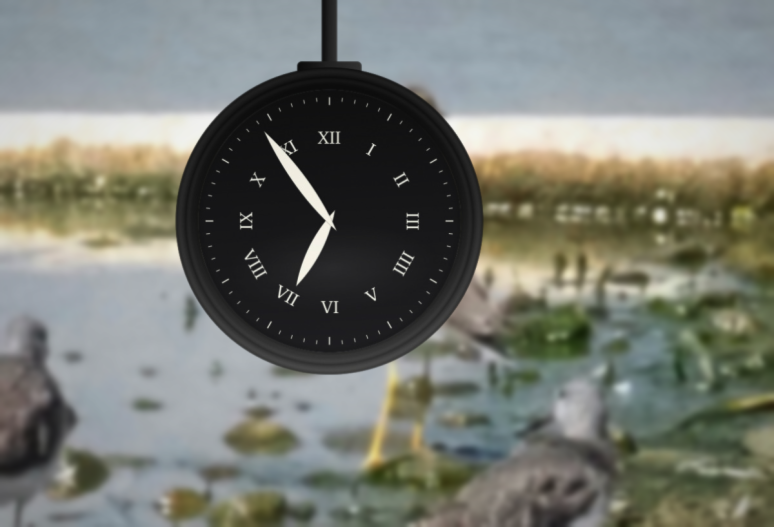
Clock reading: 6h54
